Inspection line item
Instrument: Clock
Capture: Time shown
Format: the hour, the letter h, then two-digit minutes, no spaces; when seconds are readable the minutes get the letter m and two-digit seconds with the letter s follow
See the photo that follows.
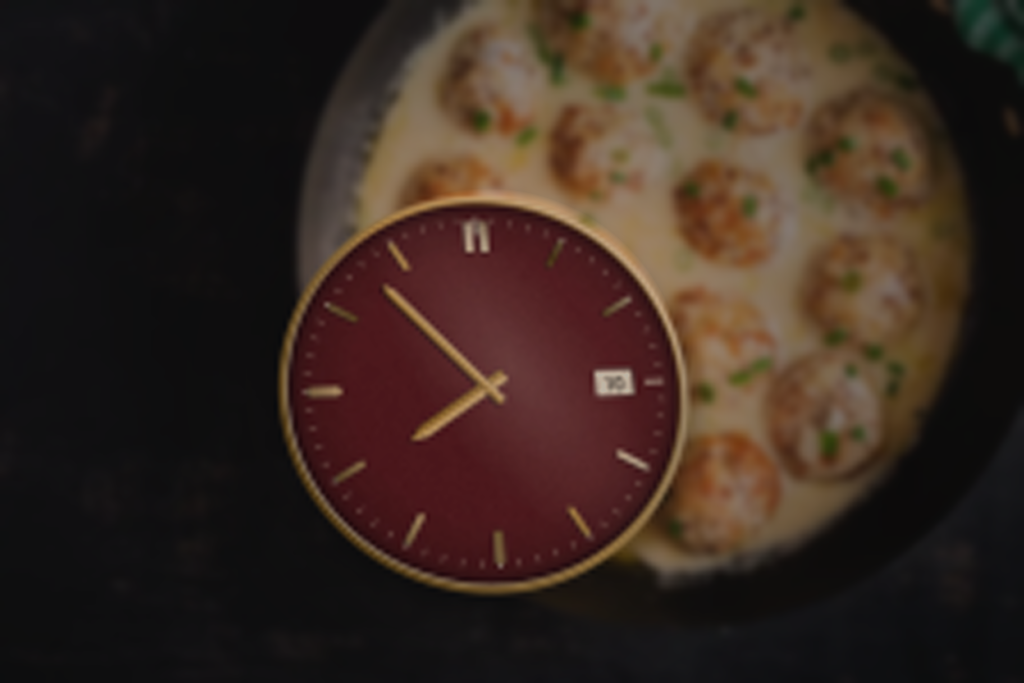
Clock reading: 7h53
